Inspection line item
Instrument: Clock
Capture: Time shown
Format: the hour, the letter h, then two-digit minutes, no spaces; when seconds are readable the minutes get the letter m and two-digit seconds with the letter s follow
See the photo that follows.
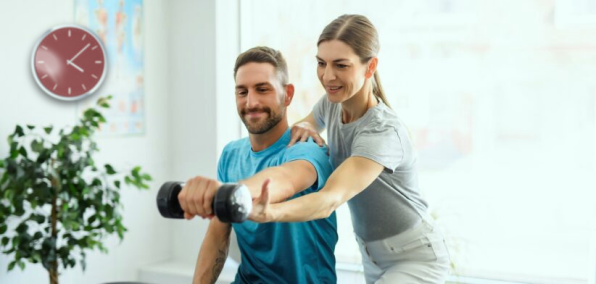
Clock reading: 4h08
